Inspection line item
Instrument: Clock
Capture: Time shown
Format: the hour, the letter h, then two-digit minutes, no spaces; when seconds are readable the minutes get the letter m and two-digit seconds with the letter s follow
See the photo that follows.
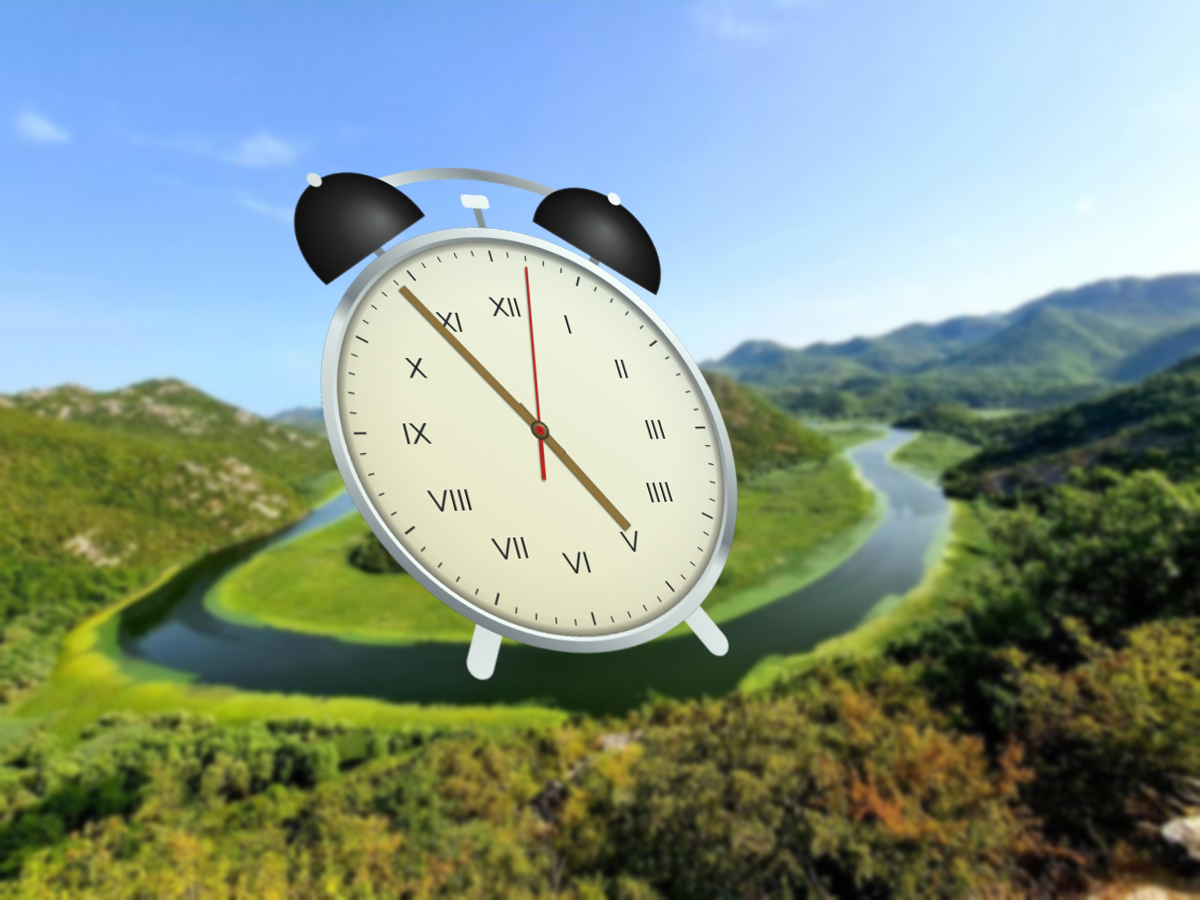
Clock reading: 4h54m02s
